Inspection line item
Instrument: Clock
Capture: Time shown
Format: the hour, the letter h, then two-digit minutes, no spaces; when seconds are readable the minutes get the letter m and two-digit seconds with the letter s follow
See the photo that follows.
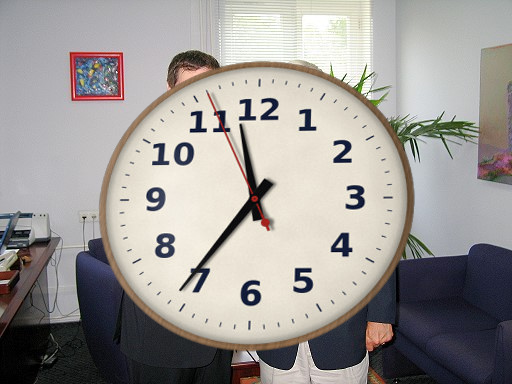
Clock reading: 11h35m56s
